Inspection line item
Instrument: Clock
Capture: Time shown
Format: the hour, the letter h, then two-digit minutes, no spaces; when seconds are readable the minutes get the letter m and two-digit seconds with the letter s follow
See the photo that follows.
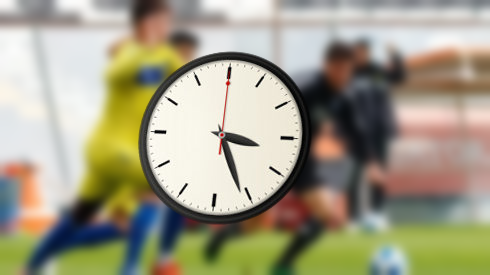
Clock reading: 3h26m00s
